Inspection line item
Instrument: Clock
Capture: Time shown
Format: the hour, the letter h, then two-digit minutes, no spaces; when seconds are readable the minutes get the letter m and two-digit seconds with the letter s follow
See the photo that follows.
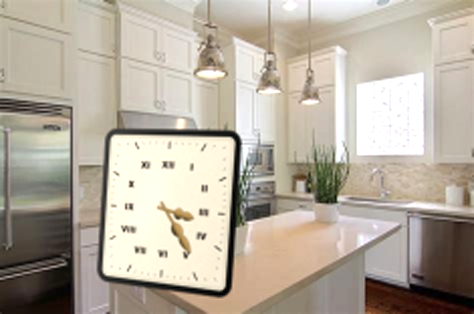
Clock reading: 3h24
